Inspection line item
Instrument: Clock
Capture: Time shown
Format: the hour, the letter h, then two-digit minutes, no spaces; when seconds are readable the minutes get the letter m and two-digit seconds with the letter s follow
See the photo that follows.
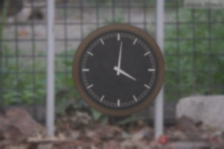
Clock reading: 4h01
